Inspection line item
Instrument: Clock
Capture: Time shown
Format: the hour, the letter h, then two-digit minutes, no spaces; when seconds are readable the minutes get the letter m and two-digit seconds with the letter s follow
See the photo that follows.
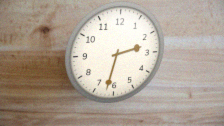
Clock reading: 2h32
